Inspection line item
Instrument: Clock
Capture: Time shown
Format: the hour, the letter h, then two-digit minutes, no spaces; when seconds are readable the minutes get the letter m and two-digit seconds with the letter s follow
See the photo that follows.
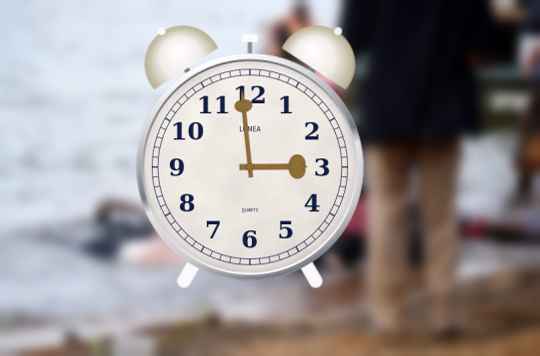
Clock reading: 2h59
